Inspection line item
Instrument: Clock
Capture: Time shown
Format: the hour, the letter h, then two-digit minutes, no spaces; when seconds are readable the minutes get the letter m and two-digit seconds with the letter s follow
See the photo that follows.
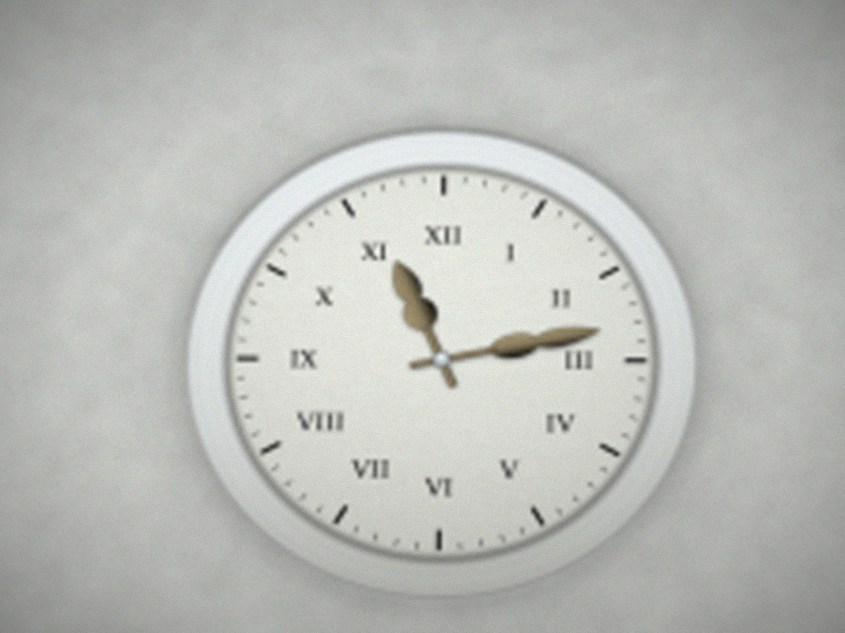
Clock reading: 11h13
